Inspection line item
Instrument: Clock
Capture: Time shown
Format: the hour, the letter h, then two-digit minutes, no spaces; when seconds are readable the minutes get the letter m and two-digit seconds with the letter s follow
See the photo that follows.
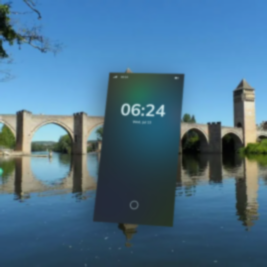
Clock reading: 6h24
